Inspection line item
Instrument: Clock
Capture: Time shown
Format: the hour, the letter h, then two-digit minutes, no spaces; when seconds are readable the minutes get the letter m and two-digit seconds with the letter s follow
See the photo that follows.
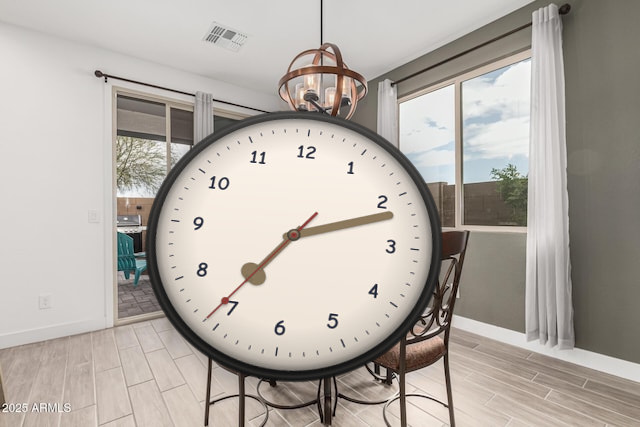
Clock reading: 7h11m36s
